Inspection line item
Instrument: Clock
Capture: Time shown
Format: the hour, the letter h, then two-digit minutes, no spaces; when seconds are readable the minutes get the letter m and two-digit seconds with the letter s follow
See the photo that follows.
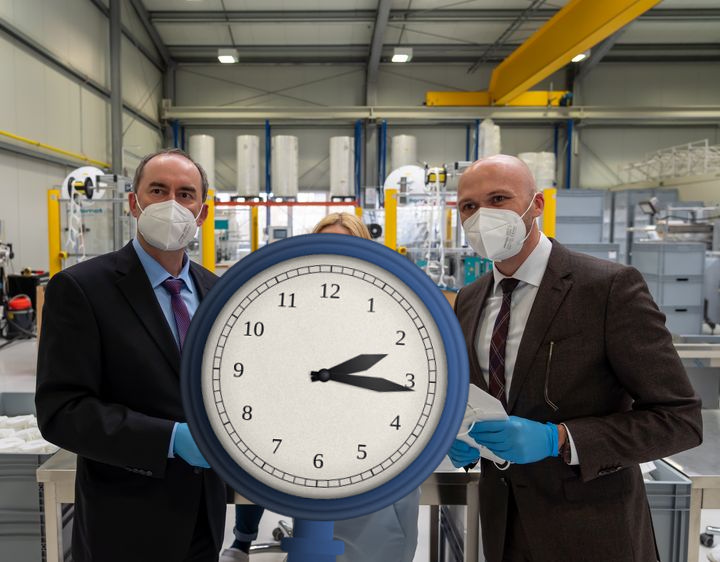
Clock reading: 2h16
